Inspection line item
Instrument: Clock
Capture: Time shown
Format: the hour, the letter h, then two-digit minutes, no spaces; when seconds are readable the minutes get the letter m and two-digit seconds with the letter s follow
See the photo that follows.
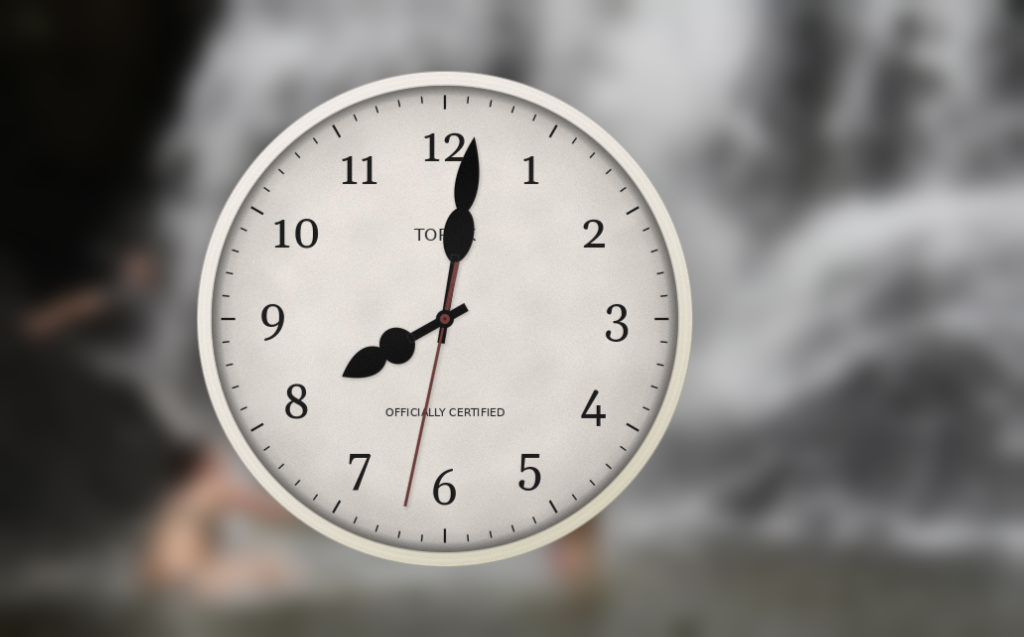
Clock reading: 8h01m32s
